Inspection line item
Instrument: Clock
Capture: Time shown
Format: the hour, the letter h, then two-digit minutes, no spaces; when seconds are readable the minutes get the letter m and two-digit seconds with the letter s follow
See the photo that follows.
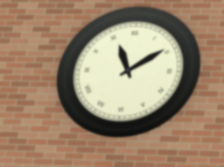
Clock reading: 11h09
